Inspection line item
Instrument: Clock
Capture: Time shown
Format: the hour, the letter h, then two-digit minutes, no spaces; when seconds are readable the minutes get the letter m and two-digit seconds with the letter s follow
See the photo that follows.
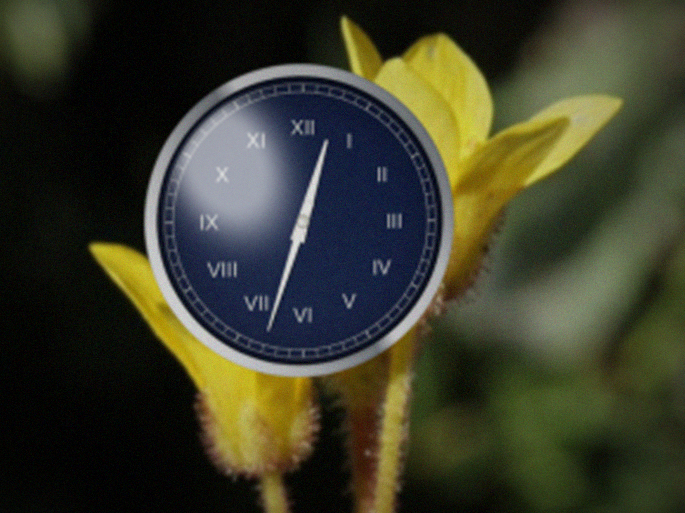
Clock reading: 12h33
